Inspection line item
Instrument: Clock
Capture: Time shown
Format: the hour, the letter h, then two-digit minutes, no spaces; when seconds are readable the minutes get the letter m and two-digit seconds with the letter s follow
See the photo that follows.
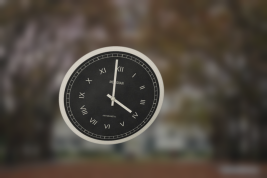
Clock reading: 3h59
